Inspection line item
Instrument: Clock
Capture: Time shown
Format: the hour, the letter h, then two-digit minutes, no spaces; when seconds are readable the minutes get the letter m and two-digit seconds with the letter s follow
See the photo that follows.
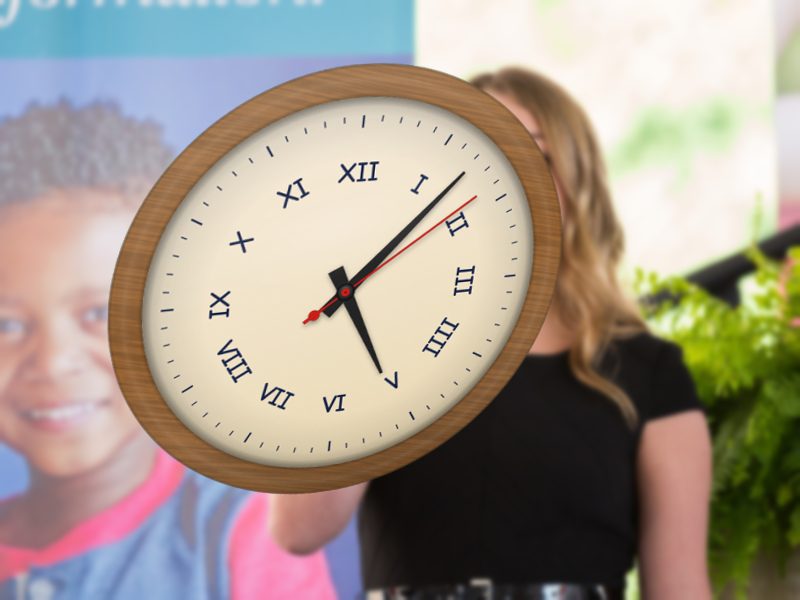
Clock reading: 5h07m09s
